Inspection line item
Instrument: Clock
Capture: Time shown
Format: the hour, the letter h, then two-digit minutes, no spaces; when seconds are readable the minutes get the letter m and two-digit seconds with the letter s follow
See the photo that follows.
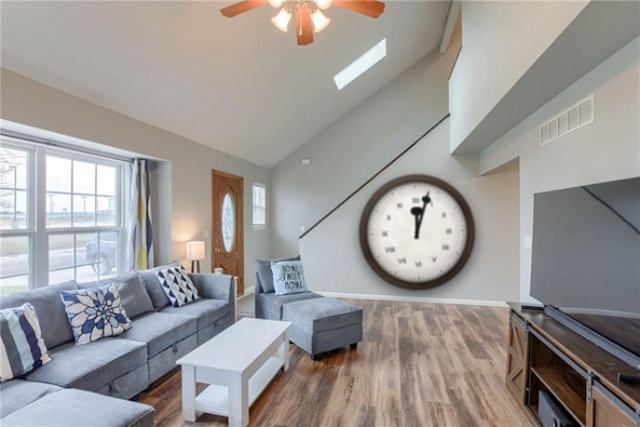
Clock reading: 12h03
